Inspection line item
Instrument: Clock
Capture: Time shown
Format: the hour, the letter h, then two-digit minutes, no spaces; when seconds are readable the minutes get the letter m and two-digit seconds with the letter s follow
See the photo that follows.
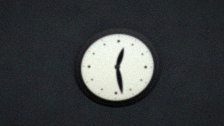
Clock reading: 12h28
